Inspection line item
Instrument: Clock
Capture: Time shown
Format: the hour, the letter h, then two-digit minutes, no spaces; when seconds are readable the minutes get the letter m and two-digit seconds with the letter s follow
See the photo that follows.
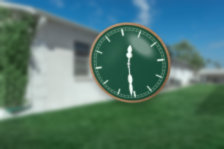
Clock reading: 12h31
